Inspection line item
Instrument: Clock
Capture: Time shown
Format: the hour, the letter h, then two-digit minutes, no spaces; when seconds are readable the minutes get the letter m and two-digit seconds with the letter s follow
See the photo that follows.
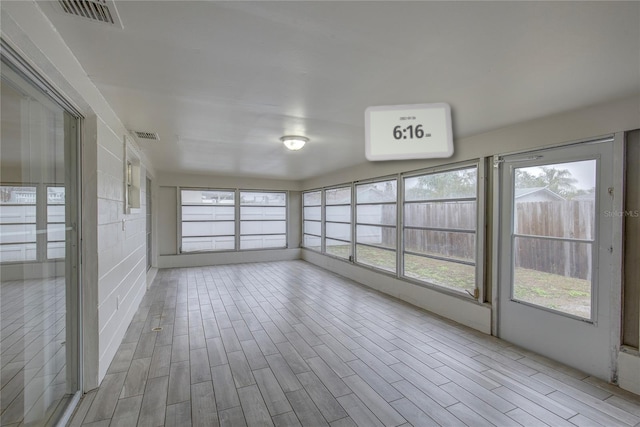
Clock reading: 6h16
